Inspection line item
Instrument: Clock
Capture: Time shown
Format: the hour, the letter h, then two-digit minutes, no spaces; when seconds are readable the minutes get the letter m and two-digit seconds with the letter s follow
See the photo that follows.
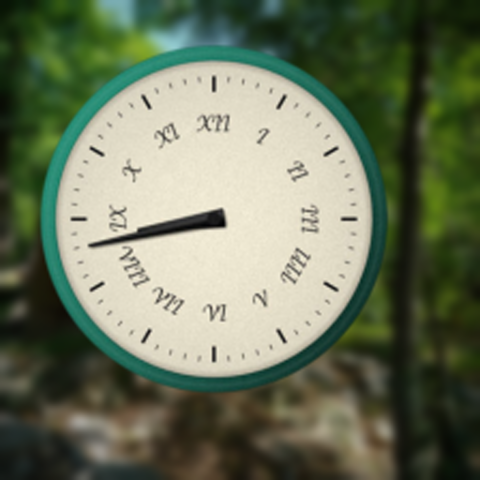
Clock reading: 8h43
